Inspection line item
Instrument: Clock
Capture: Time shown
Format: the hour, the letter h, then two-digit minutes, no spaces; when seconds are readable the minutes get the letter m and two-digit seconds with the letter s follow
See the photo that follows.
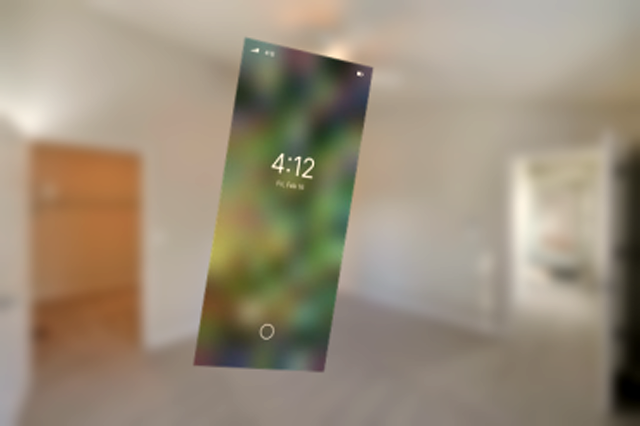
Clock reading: 4h12
